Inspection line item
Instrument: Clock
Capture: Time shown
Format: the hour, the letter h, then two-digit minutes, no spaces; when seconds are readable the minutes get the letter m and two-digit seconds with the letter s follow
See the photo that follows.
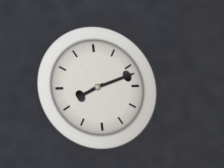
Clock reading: 8h12
